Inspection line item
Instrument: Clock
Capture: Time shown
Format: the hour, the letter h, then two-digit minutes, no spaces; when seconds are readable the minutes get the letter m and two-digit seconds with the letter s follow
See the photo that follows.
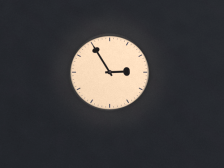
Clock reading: 2h55
